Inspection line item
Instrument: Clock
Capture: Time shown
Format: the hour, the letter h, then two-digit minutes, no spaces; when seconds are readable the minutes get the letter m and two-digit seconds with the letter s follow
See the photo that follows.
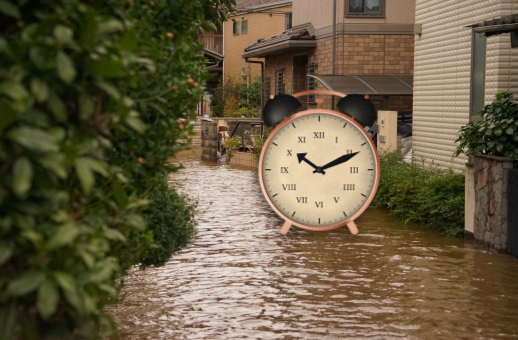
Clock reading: 10h11
